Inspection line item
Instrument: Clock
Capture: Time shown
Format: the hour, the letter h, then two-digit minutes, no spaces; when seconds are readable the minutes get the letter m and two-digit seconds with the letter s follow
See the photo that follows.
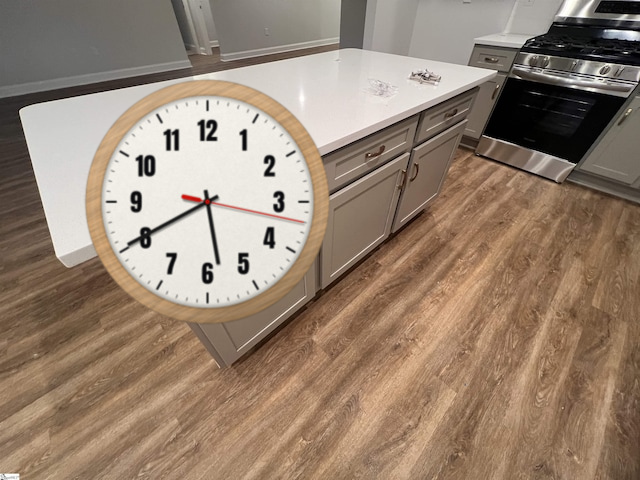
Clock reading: 5h40m17s
